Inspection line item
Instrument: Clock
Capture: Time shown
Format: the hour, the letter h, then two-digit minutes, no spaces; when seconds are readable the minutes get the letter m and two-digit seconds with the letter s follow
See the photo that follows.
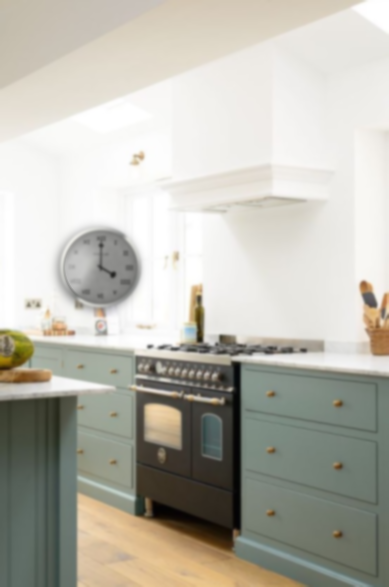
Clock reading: 4h00
